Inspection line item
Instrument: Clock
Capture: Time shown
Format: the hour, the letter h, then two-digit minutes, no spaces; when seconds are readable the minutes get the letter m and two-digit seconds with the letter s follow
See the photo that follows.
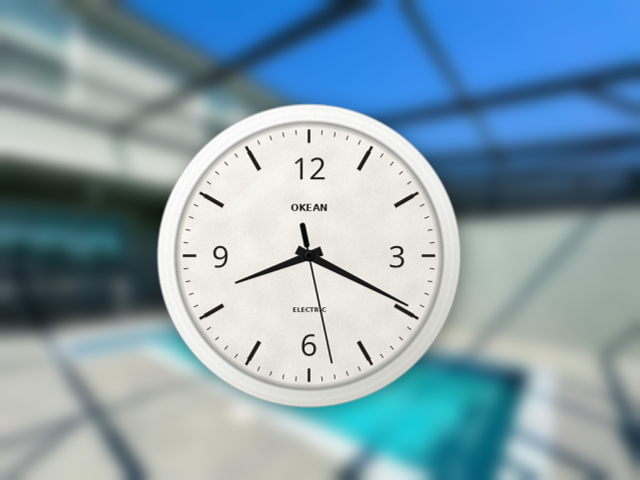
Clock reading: 8h19m28s
